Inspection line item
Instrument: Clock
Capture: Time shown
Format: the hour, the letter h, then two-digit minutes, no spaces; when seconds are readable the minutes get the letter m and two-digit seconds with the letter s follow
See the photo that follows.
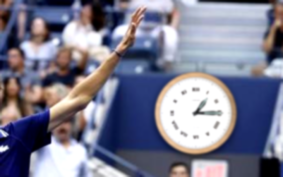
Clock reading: 1h15
